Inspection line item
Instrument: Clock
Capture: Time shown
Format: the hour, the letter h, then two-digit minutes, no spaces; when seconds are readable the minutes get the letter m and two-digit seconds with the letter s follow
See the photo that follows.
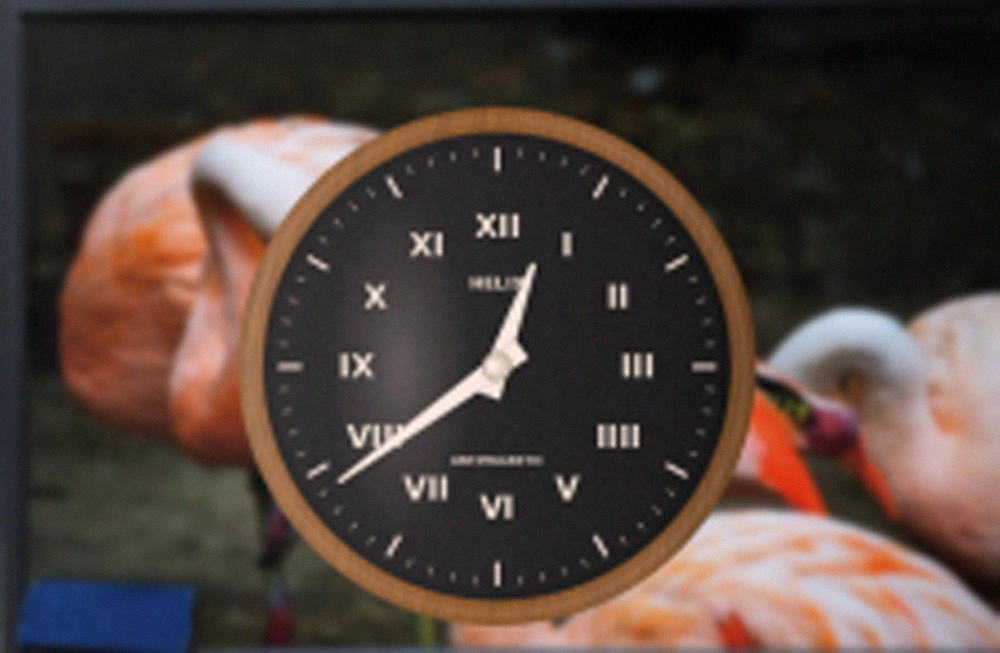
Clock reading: 12h39
